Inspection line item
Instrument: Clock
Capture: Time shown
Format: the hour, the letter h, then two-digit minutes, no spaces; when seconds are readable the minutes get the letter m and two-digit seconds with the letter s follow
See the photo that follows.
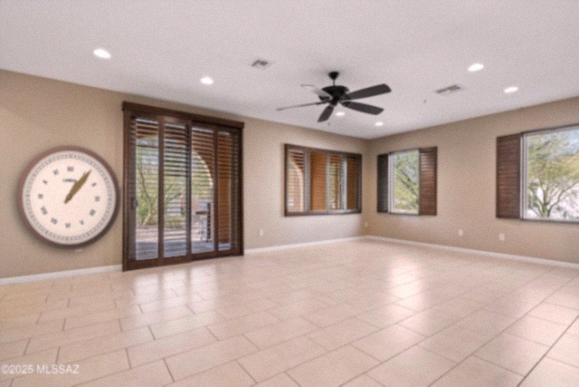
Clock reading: 1h06
